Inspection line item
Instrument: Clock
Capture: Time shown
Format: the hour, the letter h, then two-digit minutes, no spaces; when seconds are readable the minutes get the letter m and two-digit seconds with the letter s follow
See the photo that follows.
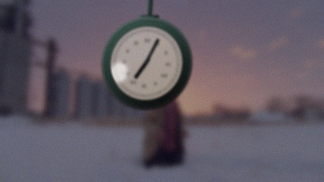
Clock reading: 7h04
